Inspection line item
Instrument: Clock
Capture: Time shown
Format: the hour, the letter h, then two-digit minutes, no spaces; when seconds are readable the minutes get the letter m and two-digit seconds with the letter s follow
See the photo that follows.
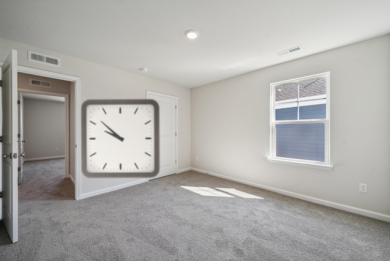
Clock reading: 9h52
